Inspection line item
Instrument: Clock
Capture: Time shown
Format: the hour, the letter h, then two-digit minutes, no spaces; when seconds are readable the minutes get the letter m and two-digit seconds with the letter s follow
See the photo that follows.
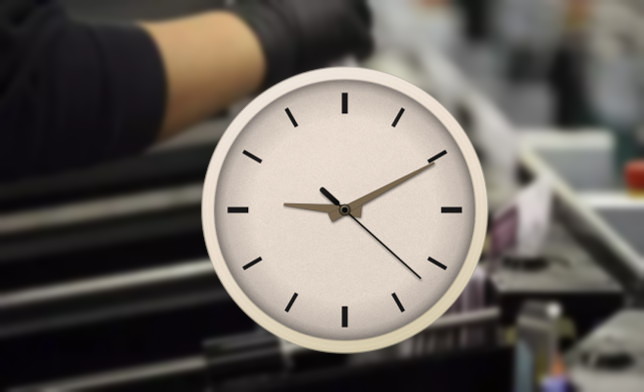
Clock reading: 9h10m22s
